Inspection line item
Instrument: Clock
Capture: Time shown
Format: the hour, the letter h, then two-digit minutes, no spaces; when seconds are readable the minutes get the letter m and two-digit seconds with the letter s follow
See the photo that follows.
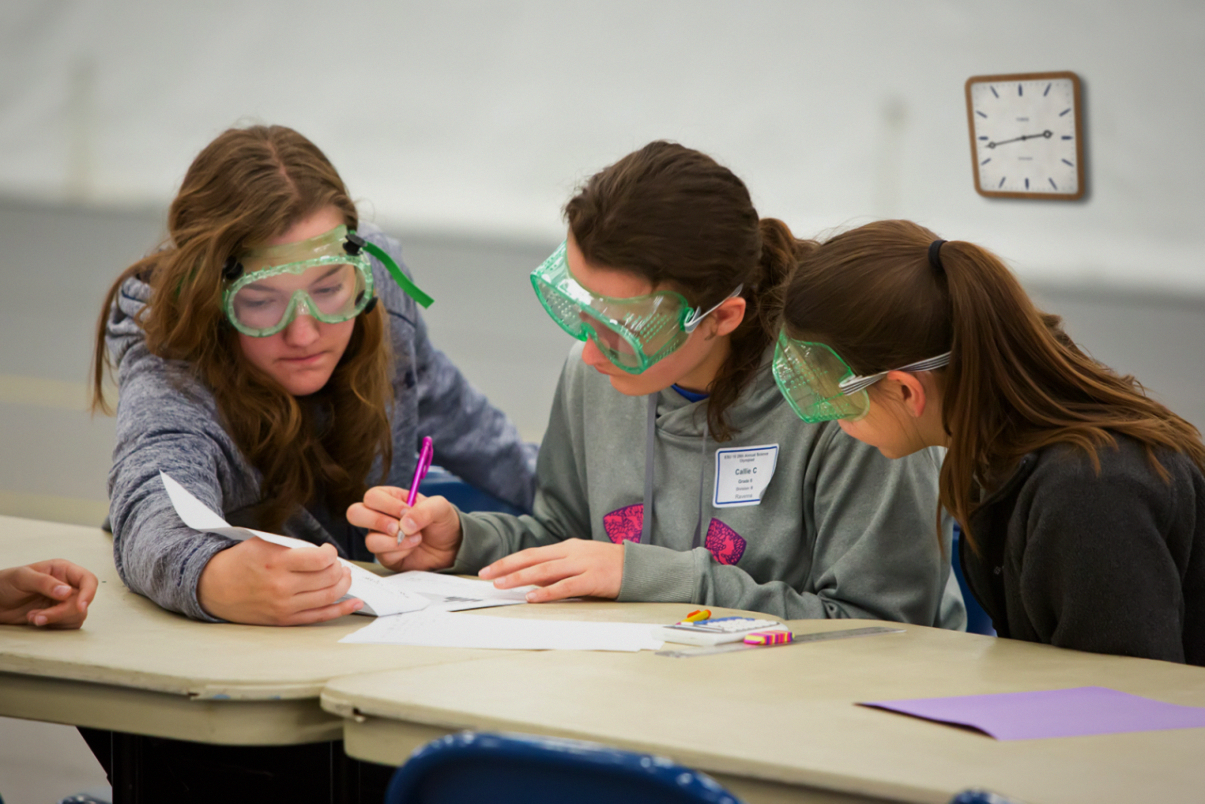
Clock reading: 2h43
